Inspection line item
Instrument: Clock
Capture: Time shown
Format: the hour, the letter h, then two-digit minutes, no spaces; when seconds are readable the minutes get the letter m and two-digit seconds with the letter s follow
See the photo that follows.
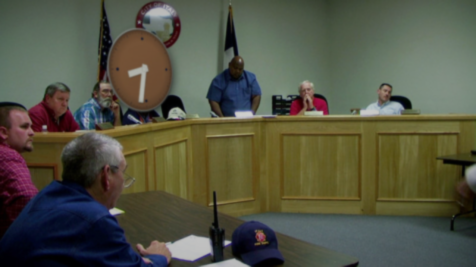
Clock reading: 8h32
